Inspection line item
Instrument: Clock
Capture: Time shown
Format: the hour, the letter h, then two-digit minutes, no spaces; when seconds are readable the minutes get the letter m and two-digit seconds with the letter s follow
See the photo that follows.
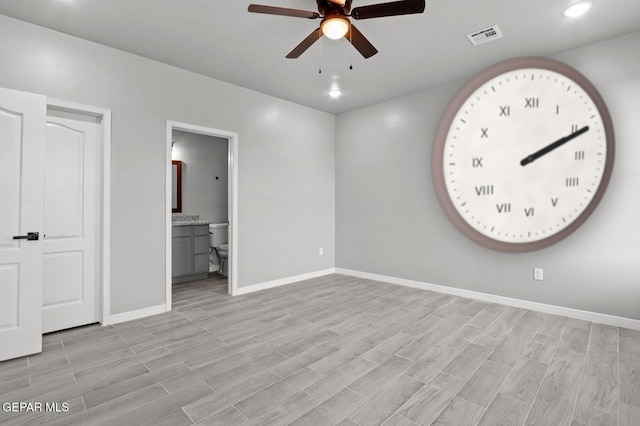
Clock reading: 2h11
